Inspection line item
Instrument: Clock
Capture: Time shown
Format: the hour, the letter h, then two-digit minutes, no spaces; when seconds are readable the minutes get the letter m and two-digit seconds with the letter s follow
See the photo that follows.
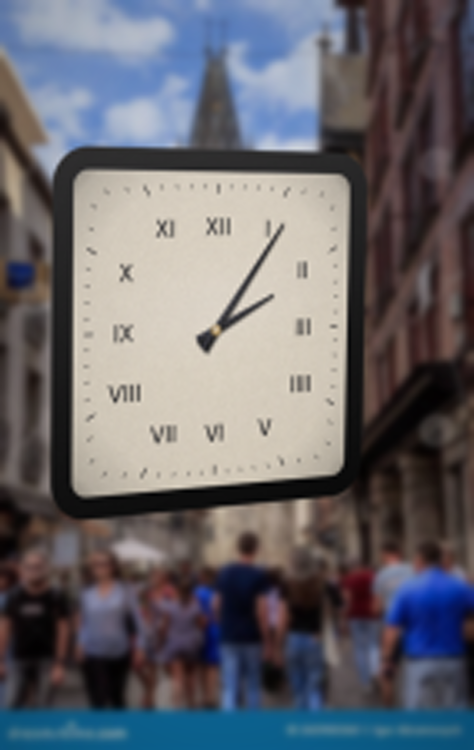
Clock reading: 2h06
